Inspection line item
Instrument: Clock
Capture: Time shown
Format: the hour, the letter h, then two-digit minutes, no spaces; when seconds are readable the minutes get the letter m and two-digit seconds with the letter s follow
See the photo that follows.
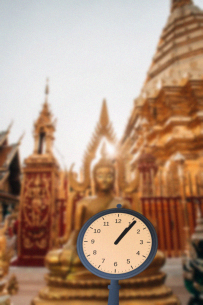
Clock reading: 1h06
